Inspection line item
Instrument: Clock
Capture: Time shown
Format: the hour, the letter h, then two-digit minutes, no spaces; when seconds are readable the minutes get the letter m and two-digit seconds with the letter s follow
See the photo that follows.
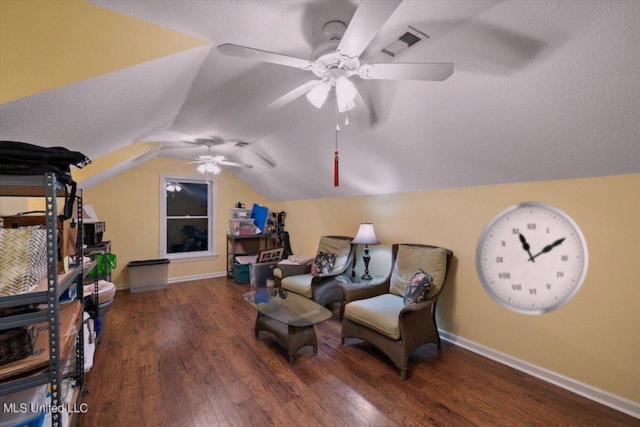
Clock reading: 11h10
